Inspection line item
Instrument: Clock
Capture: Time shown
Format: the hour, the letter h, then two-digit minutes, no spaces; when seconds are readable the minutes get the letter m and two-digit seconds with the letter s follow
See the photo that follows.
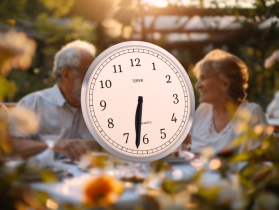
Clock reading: 6h32
